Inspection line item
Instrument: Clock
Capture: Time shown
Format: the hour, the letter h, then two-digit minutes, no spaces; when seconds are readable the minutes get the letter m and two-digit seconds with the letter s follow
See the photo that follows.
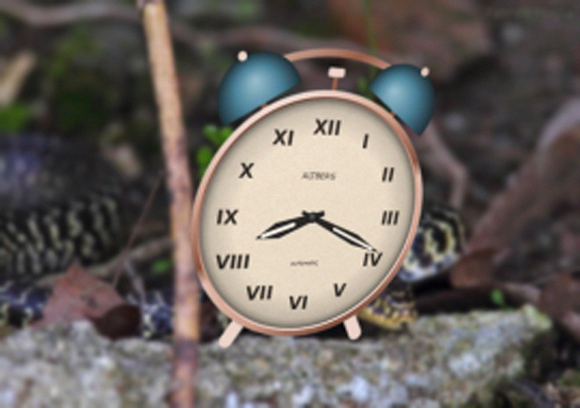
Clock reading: 8h19
